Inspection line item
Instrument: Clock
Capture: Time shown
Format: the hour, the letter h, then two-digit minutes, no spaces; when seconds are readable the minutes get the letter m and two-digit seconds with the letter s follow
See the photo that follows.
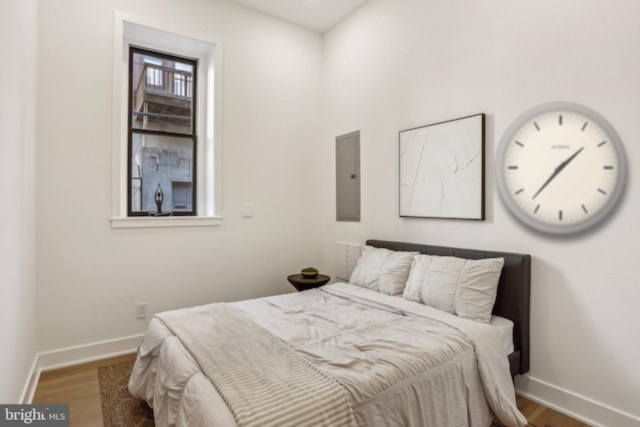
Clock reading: 1h37
